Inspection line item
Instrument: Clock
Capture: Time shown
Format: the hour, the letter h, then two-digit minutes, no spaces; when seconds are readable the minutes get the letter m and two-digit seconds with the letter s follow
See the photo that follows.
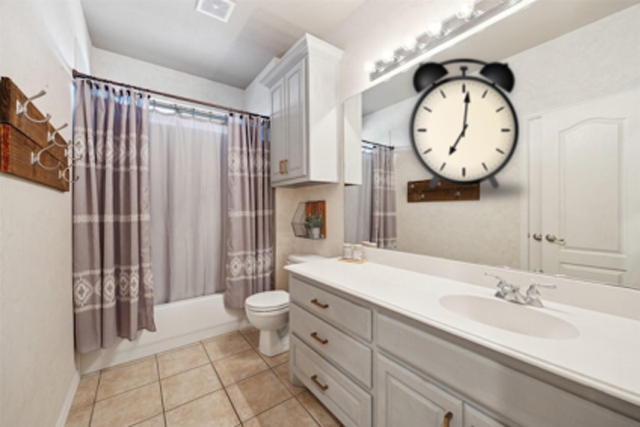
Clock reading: 7h01
